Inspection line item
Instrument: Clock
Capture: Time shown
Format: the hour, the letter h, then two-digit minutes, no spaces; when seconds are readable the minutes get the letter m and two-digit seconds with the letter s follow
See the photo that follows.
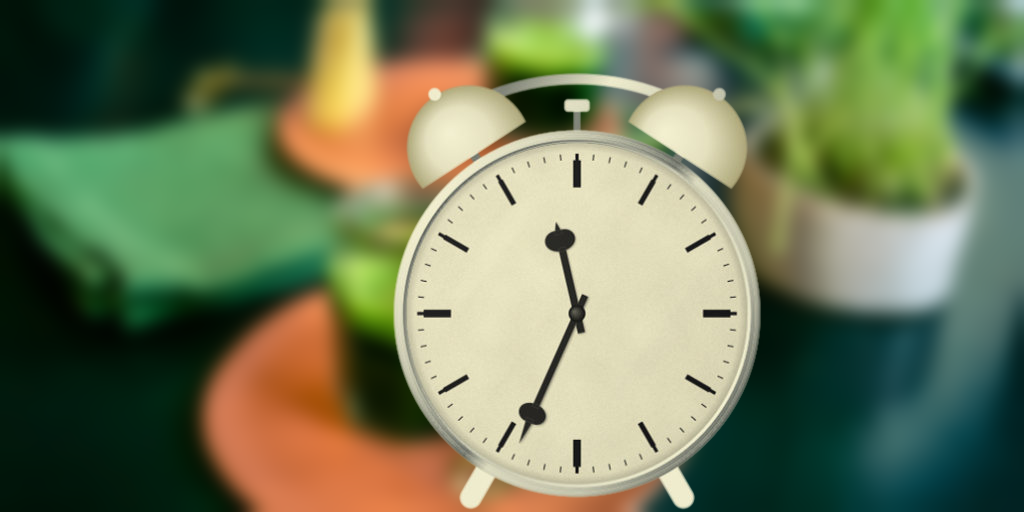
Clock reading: 11h34
